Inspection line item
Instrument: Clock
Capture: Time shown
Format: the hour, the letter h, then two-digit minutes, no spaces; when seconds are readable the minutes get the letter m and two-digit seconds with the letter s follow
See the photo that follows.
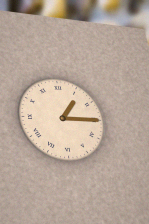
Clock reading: 1h15
